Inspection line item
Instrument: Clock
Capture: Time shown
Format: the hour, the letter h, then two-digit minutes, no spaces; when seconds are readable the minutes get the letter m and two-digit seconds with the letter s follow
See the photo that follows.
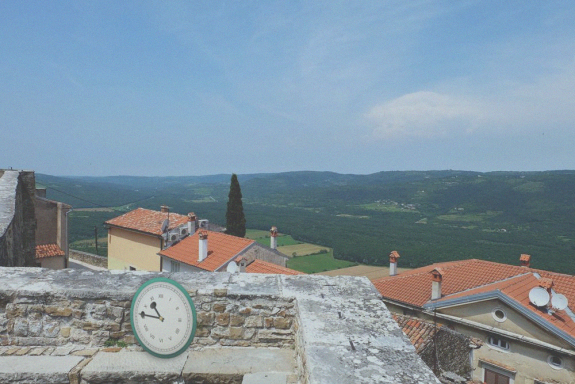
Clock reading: 10h46
